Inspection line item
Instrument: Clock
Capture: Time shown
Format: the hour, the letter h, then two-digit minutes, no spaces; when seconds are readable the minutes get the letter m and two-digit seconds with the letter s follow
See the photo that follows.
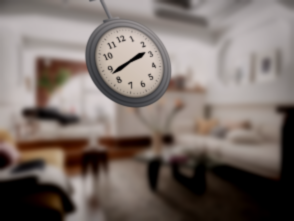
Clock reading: 2h43
